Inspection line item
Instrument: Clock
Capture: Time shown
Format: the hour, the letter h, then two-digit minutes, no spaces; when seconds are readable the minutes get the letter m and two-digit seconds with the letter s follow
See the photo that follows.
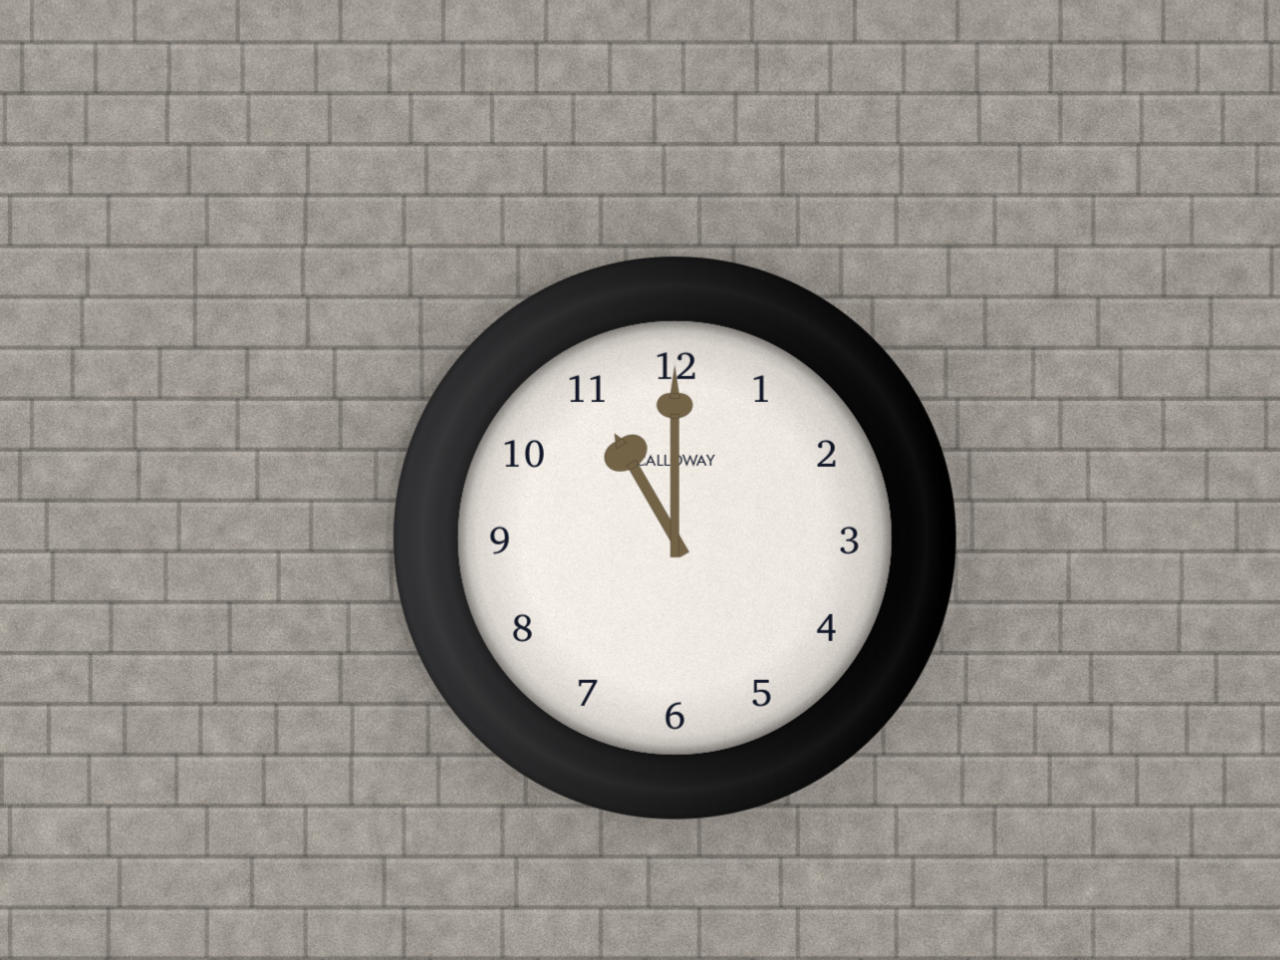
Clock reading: 11h00
